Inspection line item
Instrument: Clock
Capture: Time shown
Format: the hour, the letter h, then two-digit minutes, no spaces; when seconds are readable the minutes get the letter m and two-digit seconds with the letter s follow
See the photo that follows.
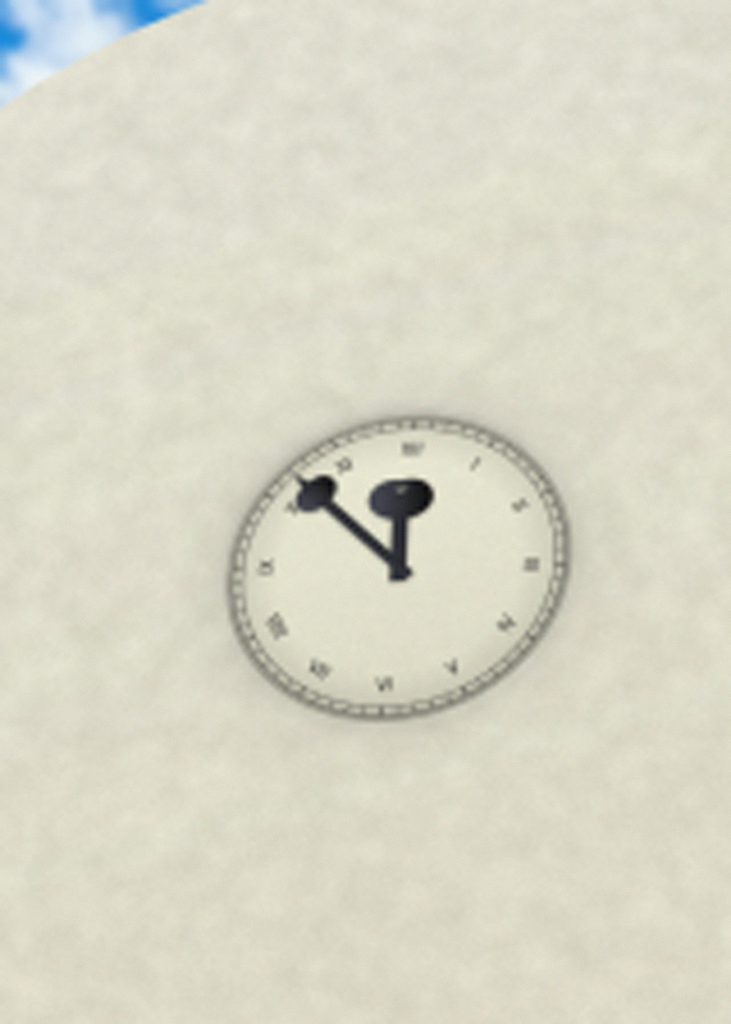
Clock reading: 11h52
